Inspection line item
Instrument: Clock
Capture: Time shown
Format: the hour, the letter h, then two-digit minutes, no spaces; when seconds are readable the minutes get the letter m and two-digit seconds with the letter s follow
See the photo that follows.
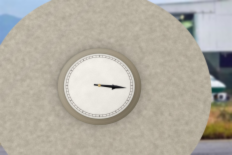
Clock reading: 3h16
